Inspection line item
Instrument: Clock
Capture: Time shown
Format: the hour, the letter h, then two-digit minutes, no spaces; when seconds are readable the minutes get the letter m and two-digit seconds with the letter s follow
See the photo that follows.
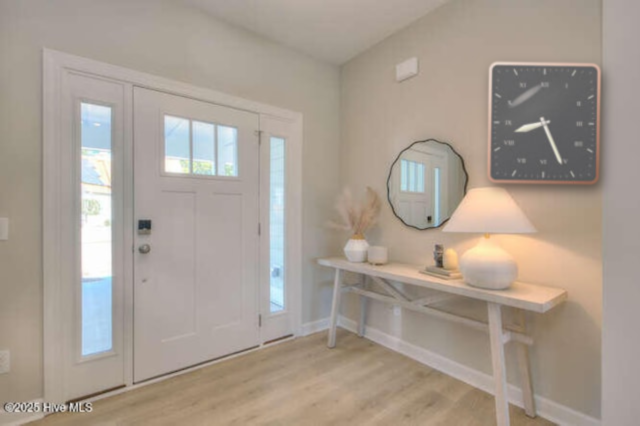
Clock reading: 8h26
